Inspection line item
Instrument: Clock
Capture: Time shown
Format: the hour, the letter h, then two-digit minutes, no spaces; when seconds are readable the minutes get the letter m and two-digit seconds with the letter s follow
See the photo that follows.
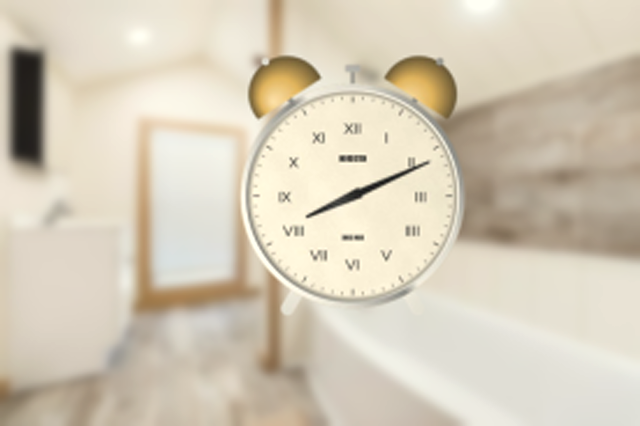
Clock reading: 8h11
